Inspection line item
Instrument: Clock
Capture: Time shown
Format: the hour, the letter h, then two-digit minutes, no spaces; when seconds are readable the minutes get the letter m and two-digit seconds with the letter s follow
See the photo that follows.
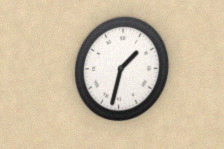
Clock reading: 1h32
